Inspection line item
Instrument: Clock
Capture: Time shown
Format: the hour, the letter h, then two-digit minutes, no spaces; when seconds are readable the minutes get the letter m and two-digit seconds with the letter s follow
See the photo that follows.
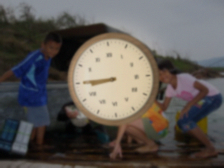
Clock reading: 8h45
